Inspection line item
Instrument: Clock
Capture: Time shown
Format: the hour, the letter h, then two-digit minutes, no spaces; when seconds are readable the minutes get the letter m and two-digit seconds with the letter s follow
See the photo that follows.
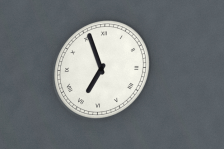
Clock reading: 6h56
